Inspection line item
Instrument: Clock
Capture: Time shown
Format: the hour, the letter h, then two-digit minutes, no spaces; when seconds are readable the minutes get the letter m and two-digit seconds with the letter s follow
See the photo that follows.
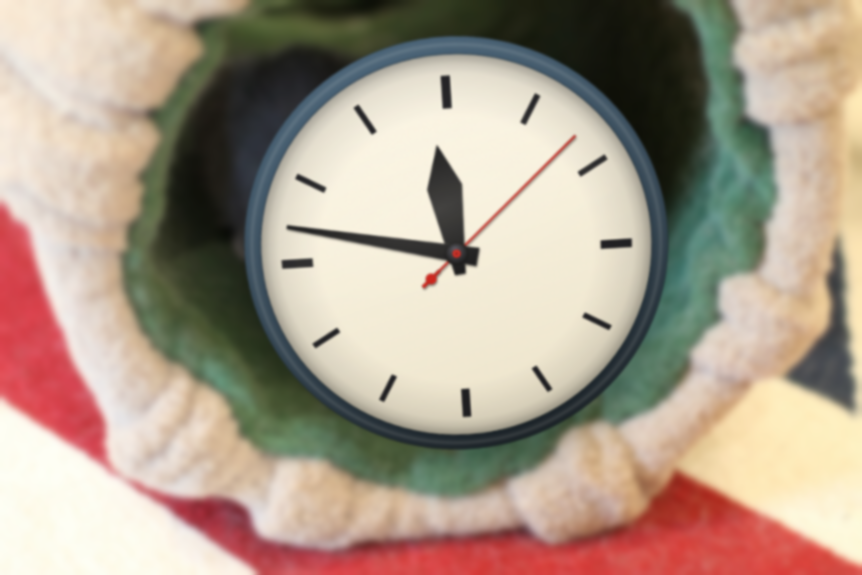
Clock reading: 11h47m08s
